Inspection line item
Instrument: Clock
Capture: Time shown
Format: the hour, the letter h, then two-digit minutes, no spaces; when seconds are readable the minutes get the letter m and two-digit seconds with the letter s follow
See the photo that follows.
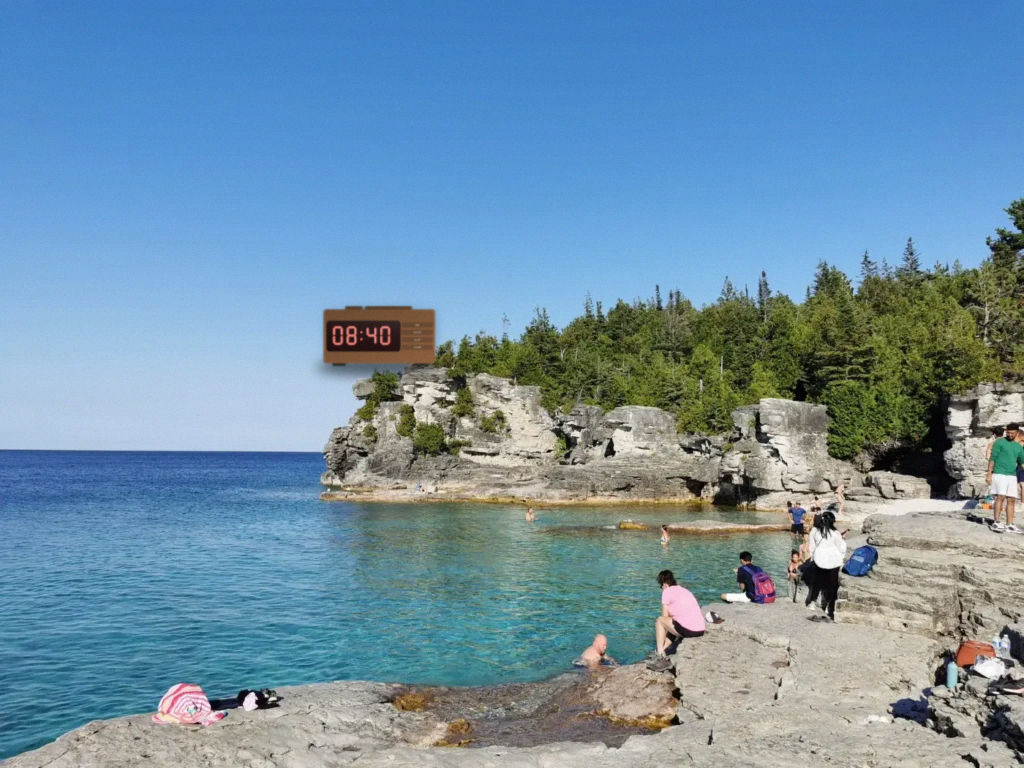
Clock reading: 8h40
